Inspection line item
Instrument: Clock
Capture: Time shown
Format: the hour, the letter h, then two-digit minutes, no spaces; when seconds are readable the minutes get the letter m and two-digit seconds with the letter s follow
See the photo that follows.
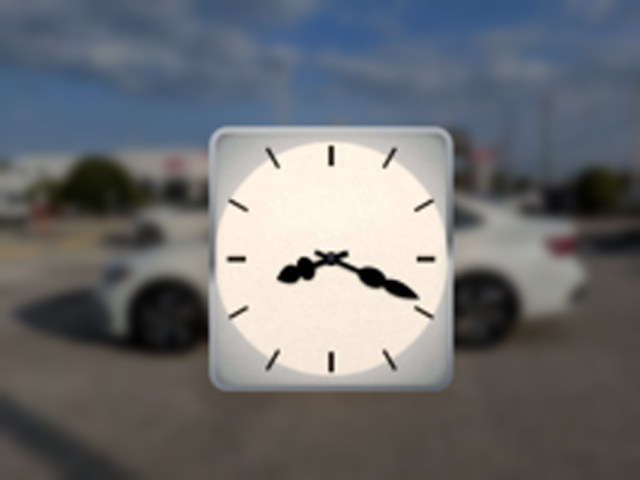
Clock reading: 8h19
